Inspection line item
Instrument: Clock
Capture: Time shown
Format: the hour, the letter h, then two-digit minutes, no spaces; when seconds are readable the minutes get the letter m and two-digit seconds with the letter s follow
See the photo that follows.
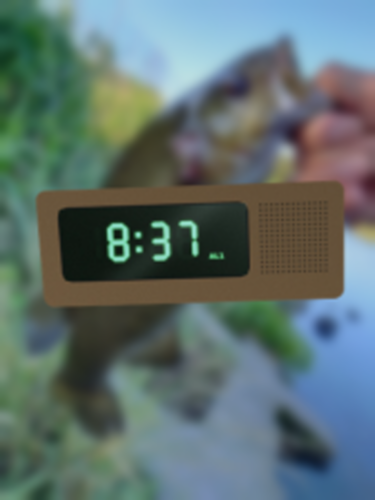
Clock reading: 8h37
